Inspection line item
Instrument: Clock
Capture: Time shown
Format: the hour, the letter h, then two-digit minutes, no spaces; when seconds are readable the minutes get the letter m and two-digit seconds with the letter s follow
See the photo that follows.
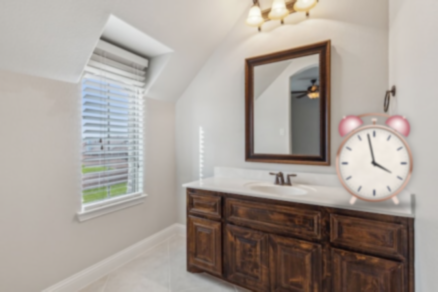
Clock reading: 3h58
